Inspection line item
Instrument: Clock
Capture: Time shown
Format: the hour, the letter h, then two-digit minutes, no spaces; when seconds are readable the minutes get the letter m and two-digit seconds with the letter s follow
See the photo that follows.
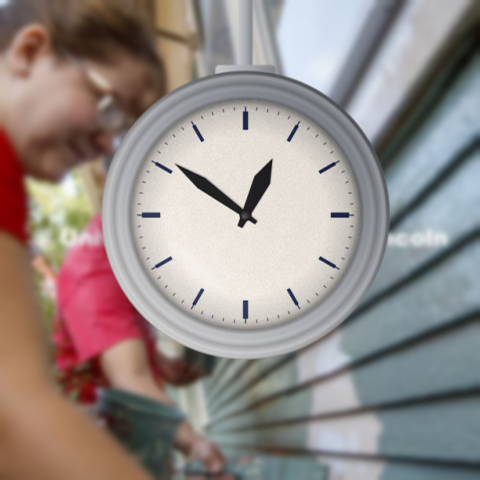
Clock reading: 12h51
